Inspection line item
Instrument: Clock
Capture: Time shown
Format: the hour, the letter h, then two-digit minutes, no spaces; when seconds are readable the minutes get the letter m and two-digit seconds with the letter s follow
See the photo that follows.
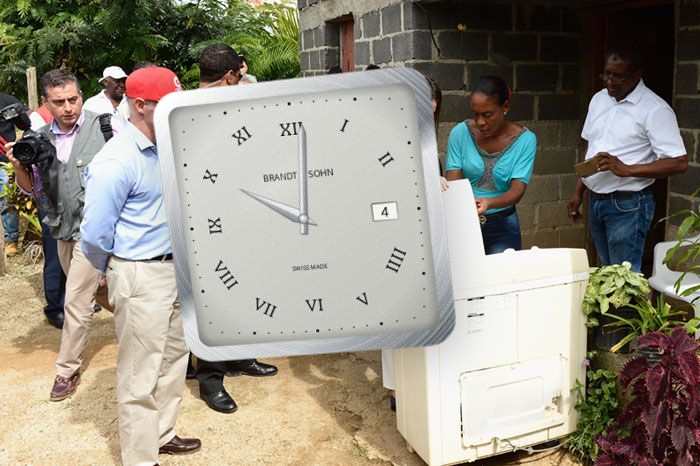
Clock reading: 10h01
